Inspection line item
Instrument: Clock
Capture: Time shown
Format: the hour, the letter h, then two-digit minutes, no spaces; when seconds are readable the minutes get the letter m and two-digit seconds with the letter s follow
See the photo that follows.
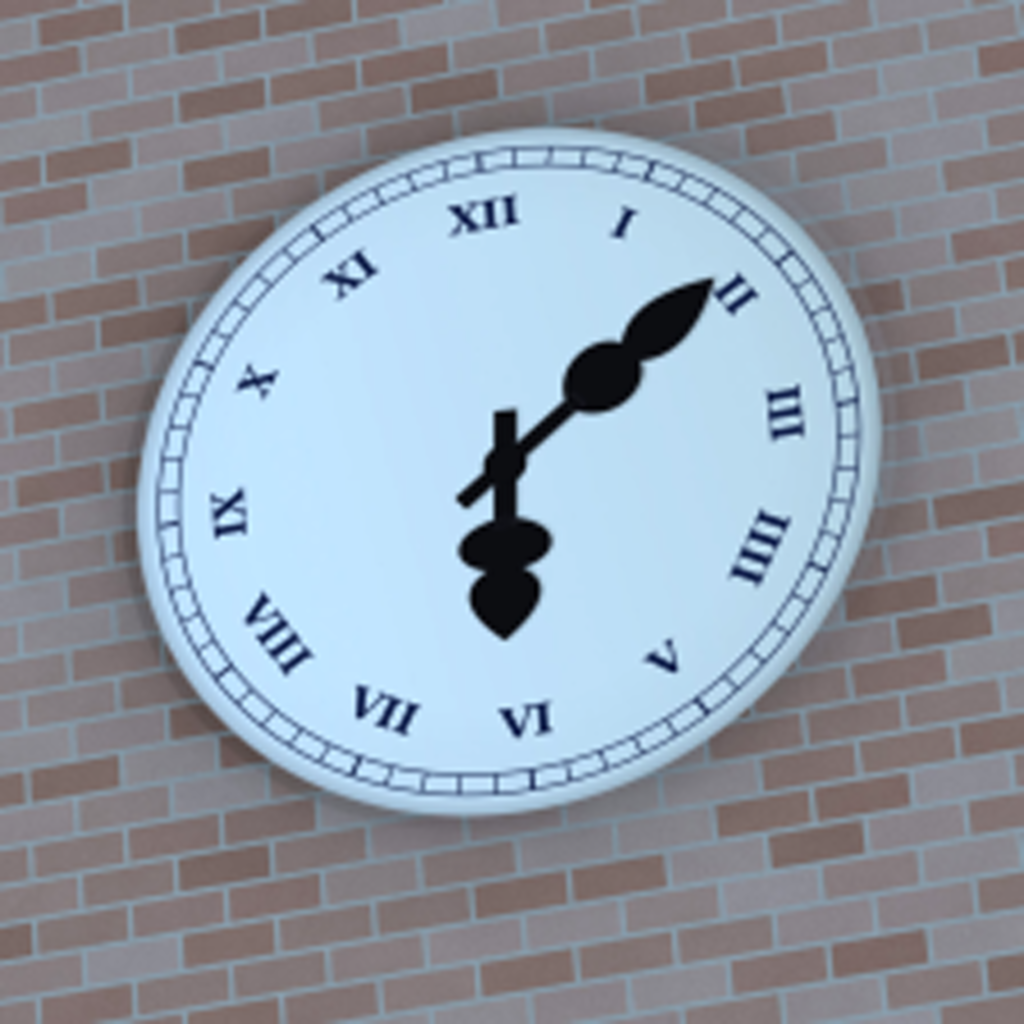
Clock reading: 6h09
